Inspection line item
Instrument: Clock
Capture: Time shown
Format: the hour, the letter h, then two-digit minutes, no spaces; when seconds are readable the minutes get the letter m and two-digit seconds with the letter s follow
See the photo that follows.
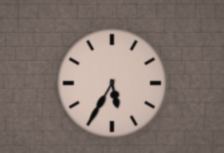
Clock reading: 5h35
